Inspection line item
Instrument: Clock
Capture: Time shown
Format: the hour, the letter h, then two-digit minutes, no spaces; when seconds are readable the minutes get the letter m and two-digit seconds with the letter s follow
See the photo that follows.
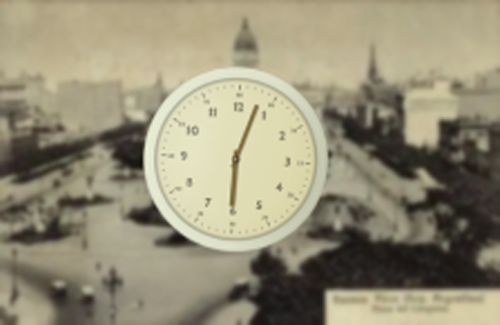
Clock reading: 6h03
